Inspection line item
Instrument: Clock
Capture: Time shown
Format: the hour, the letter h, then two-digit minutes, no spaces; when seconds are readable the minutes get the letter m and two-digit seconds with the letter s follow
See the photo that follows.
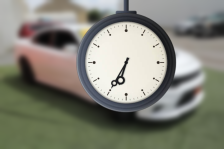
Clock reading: 6h35
